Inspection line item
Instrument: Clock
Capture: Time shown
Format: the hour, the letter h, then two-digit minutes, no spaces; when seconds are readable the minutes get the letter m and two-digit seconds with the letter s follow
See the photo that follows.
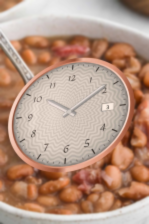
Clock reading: 10h09
